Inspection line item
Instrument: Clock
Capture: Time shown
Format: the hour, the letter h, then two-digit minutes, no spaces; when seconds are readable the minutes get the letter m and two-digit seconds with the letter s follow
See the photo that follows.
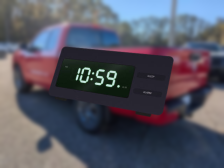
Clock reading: 10h59
